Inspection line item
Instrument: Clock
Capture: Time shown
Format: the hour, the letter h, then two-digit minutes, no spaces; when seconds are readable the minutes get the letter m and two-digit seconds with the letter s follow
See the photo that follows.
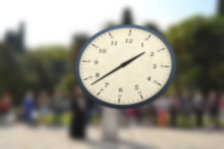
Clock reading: 1h38
